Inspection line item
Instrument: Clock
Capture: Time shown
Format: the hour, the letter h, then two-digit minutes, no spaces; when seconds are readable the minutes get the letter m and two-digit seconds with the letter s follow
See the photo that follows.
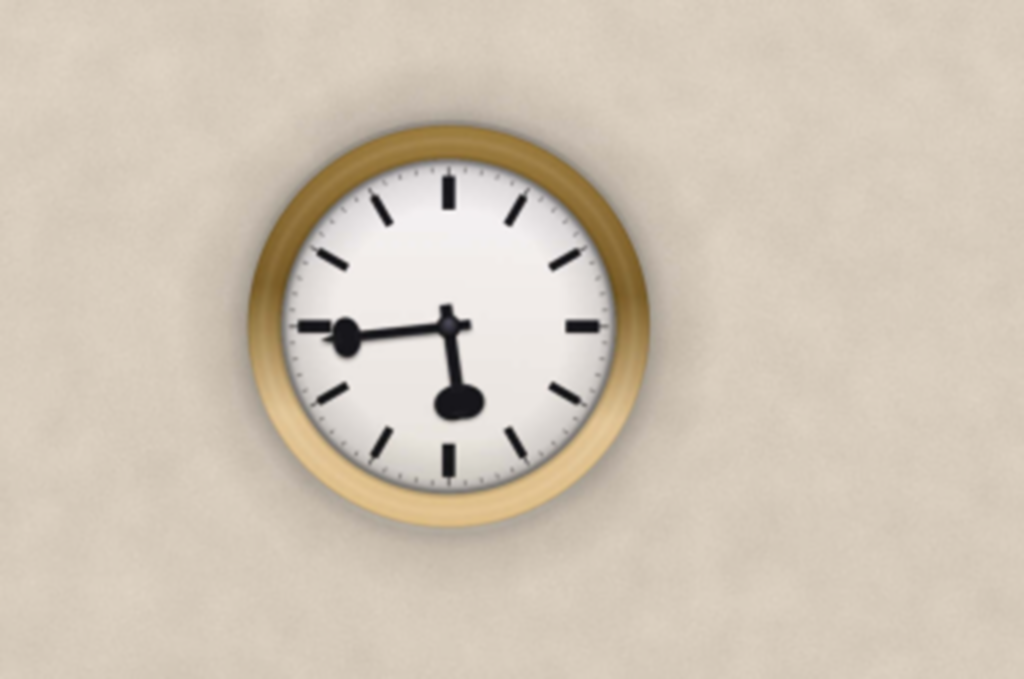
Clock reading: 5h44
